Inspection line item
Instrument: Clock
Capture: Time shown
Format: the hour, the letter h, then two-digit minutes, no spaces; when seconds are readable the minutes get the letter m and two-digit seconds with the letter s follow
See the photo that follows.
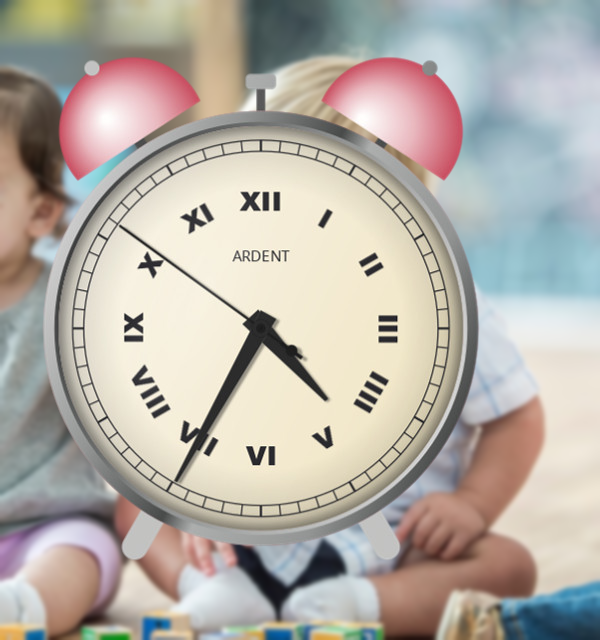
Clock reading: 4h34m51s
